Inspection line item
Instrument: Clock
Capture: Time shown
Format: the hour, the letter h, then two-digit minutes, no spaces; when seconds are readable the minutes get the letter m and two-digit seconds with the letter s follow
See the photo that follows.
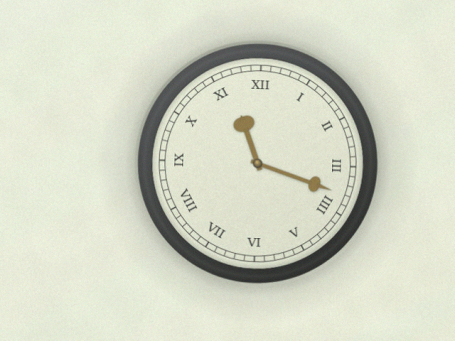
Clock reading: 11h18
